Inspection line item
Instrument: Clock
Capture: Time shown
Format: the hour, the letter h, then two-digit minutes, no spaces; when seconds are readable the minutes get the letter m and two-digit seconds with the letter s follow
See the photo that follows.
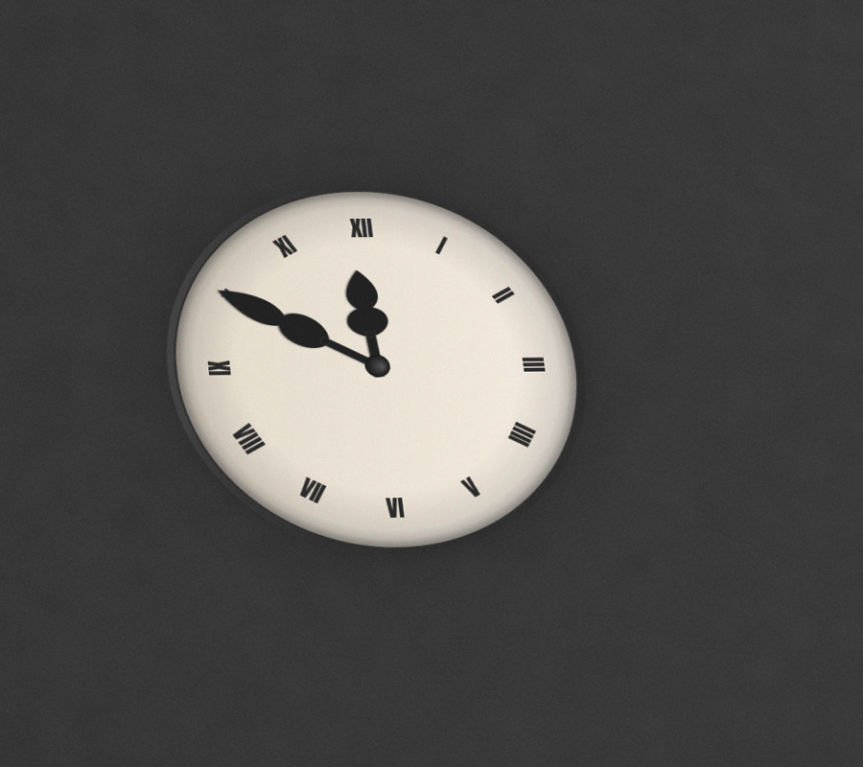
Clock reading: 11h50
